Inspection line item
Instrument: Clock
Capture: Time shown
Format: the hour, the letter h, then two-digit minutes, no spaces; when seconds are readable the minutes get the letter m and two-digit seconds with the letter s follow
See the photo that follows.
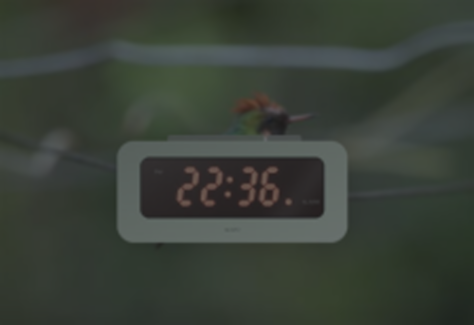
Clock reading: 22h36
